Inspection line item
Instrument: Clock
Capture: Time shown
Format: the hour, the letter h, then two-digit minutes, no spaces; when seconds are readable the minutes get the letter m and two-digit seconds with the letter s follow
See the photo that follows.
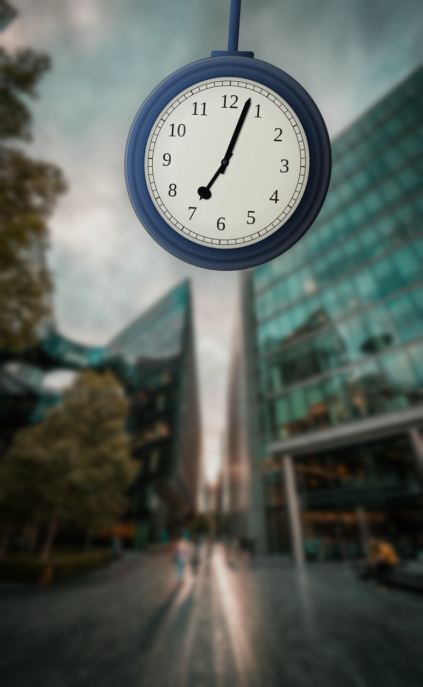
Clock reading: 7h03
